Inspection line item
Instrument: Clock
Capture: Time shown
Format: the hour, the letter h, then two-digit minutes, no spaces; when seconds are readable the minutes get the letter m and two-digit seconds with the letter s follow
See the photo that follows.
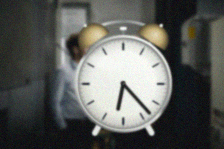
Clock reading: 6h23
